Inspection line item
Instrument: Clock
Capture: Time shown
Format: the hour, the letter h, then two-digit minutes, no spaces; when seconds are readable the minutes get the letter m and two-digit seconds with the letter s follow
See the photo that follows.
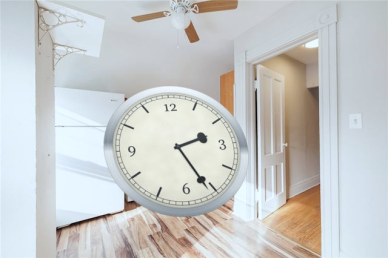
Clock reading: 2h26
